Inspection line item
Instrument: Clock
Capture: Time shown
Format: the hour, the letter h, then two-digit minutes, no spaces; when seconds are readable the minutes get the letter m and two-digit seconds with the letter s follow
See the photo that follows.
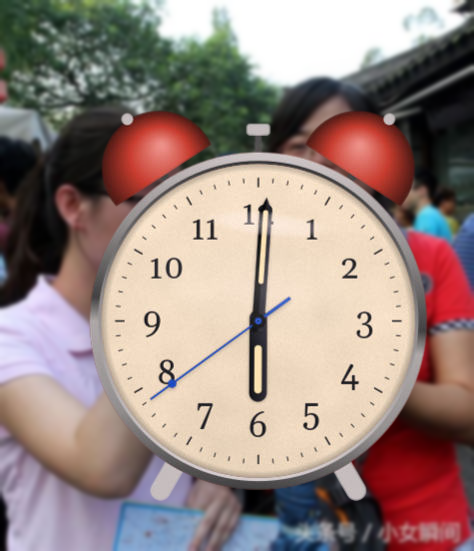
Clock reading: 6h00m39s
